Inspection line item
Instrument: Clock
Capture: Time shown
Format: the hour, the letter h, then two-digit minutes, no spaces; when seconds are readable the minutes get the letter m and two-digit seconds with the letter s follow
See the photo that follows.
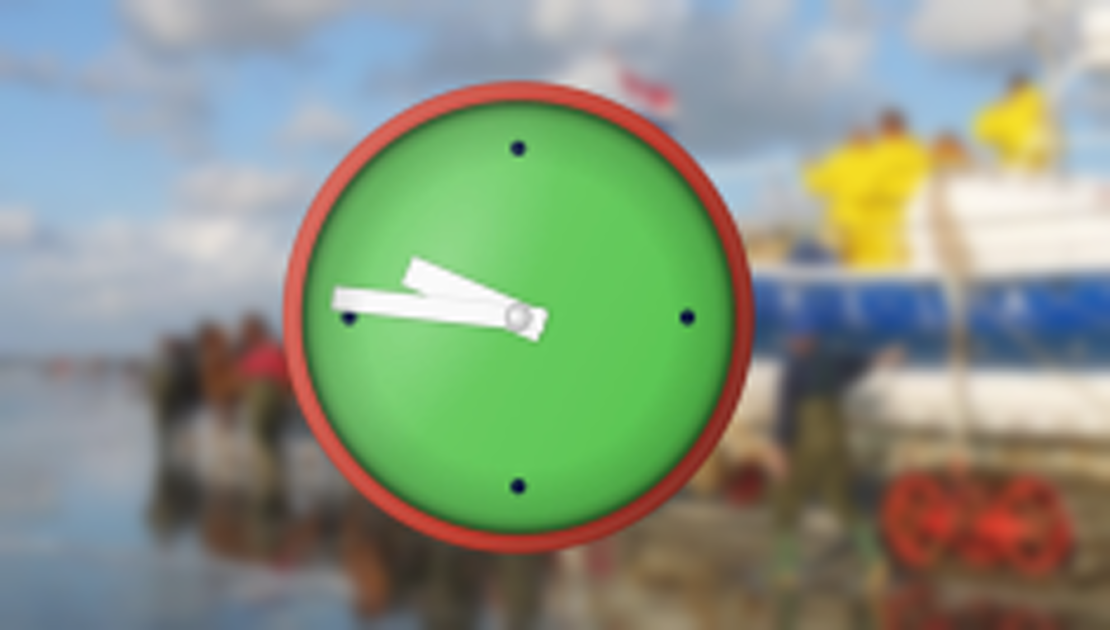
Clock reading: 9h46
